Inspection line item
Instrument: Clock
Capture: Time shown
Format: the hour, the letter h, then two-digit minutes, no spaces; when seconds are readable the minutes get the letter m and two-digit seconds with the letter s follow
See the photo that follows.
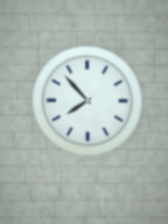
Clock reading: 7h53
